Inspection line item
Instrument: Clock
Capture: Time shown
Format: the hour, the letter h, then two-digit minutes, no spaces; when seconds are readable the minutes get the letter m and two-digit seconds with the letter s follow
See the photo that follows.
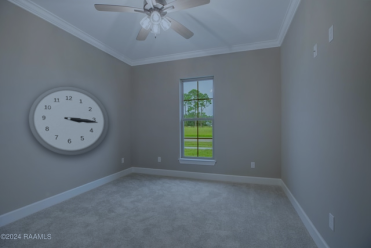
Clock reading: 3h16
